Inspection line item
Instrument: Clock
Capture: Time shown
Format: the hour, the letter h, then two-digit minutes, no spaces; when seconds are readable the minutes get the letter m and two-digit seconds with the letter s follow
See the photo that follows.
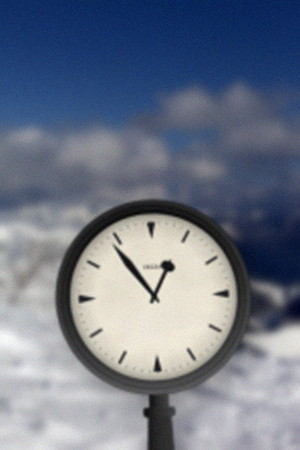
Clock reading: 12h54
